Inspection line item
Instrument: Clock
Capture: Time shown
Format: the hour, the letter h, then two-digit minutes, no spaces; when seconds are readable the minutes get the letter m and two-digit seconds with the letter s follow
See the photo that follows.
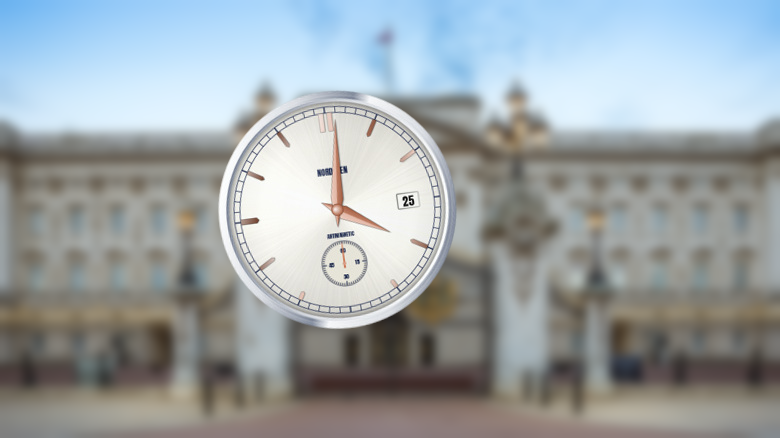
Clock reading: 4h01
